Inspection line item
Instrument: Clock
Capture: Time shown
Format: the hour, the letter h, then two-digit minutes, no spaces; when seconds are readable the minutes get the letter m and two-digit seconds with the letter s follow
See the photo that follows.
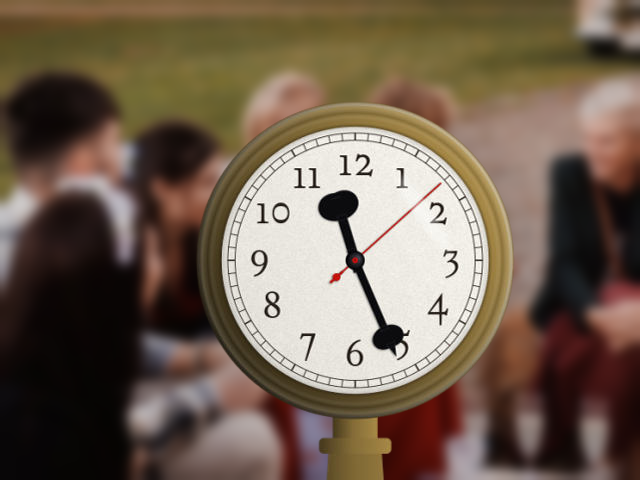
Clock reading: 11h26m08s
